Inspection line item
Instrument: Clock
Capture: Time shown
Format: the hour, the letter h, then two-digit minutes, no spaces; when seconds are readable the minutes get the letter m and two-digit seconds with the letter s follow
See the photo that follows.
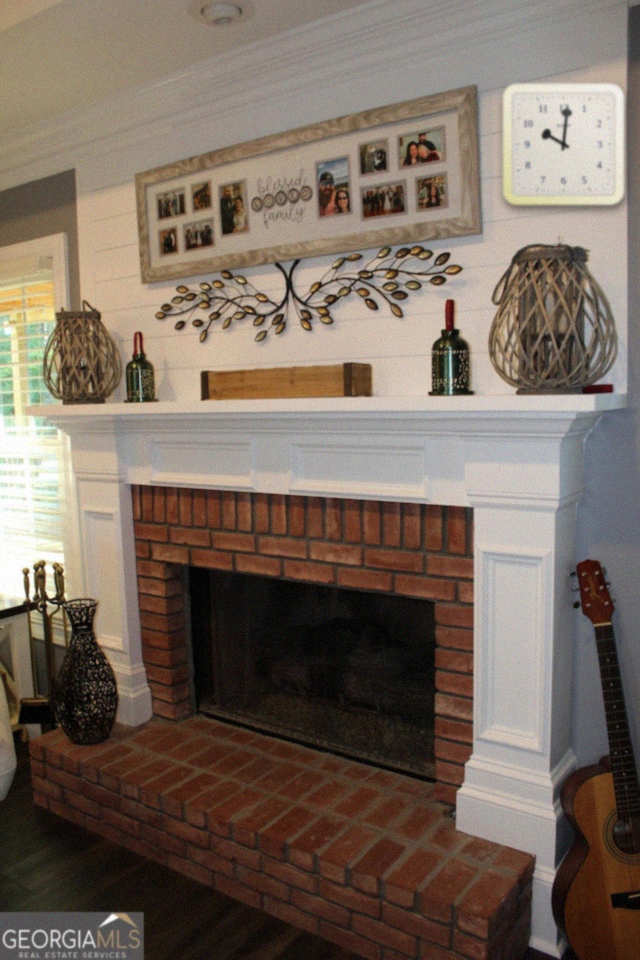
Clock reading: 10h01
